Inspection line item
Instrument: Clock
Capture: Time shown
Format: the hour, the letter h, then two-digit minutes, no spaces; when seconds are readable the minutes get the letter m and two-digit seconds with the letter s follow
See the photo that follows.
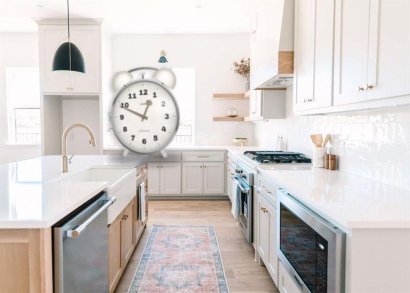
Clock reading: 12h49
